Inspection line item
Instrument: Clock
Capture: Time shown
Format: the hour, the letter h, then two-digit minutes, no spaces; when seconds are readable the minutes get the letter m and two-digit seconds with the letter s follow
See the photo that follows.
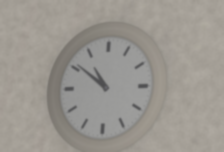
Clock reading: 10h51
